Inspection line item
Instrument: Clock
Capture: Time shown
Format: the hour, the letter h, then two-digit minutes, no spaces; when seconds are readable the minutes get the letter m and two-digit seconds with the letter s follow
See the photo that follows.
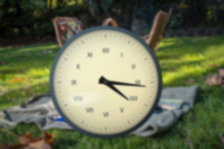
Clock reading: 4h16
